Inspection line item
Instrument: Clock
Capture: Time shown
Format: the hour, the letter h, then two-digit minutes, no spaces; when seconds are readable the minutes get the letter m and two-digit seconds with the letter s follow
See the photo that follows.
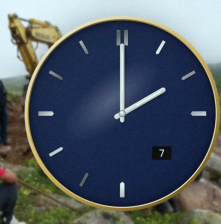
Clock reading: 2h00
